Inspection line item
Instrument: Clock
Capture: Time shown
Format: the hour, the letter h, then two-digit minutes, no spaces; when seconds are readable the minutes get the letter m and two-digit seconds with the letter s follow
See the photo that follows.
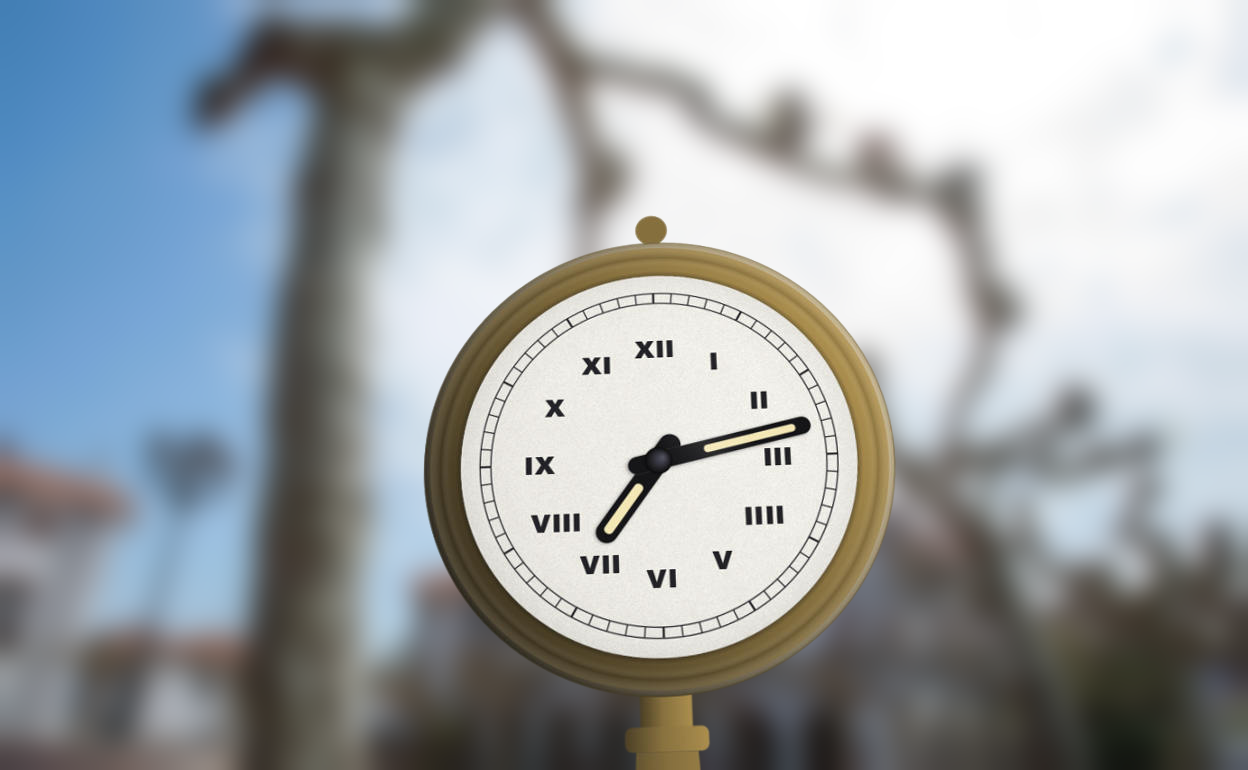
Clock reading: 7h13
